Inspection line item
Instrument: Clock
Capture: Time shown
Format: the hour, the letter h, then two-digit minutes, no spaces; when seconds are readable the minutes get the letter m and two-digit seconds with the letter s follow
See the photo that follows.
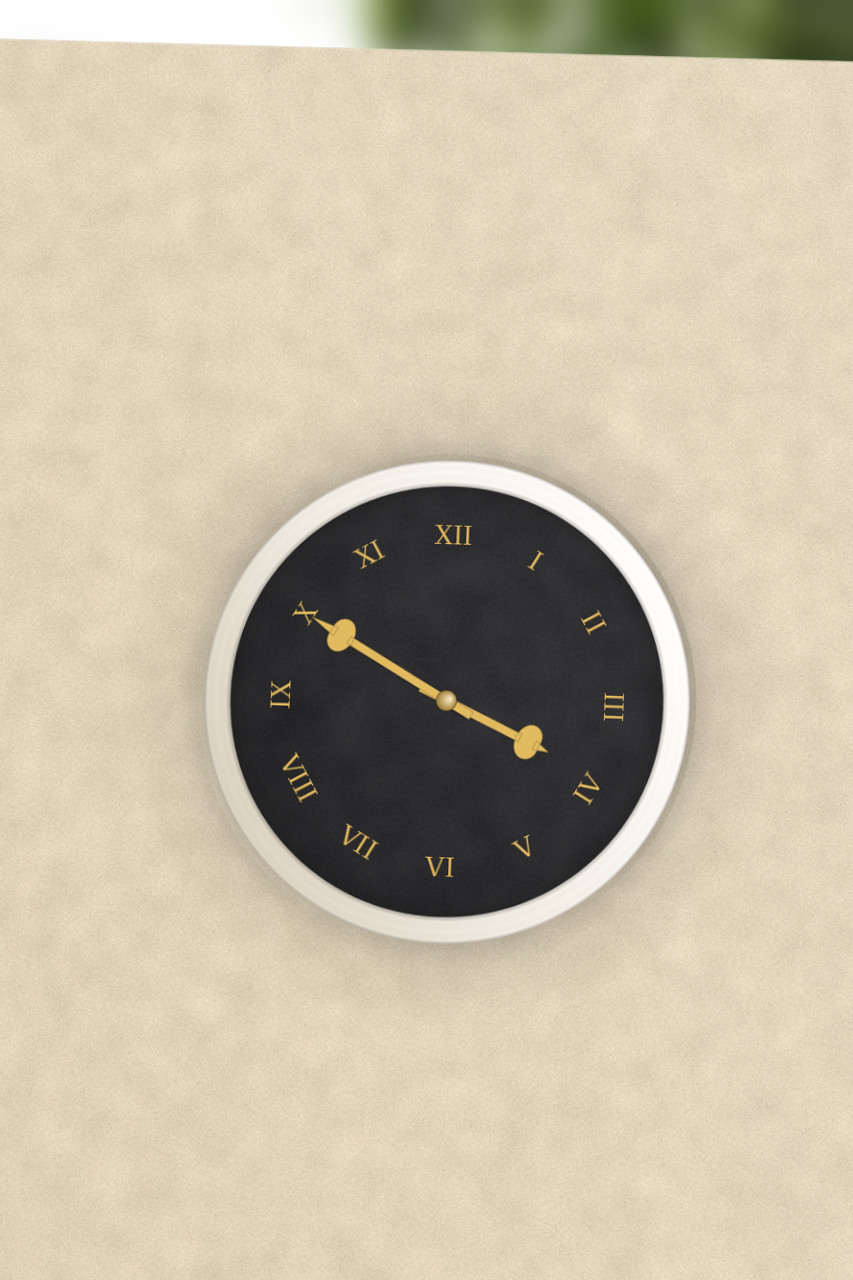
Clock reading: 3h50
